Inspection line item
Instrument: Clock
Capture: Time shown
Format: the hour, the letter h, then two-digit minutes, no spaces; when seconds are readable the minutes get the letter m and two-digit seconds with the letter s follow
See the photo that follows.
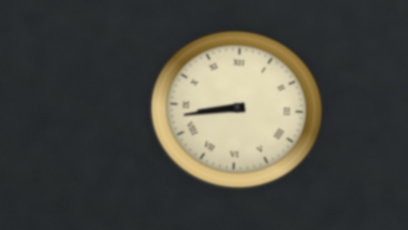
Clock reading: 8h43
